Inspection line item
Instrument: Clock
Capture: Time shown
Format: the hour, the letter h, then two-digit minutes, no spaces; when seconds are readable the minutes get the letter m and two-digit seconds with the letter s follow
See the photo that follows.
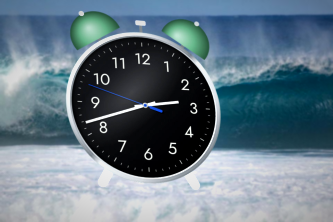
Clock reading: 2h41m48s
